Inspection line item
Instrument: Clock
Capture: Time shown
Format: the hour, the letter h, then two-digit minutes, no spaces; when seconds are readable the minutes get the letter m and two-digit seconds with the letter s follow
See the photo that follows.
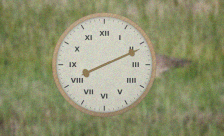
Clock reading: 8h11
